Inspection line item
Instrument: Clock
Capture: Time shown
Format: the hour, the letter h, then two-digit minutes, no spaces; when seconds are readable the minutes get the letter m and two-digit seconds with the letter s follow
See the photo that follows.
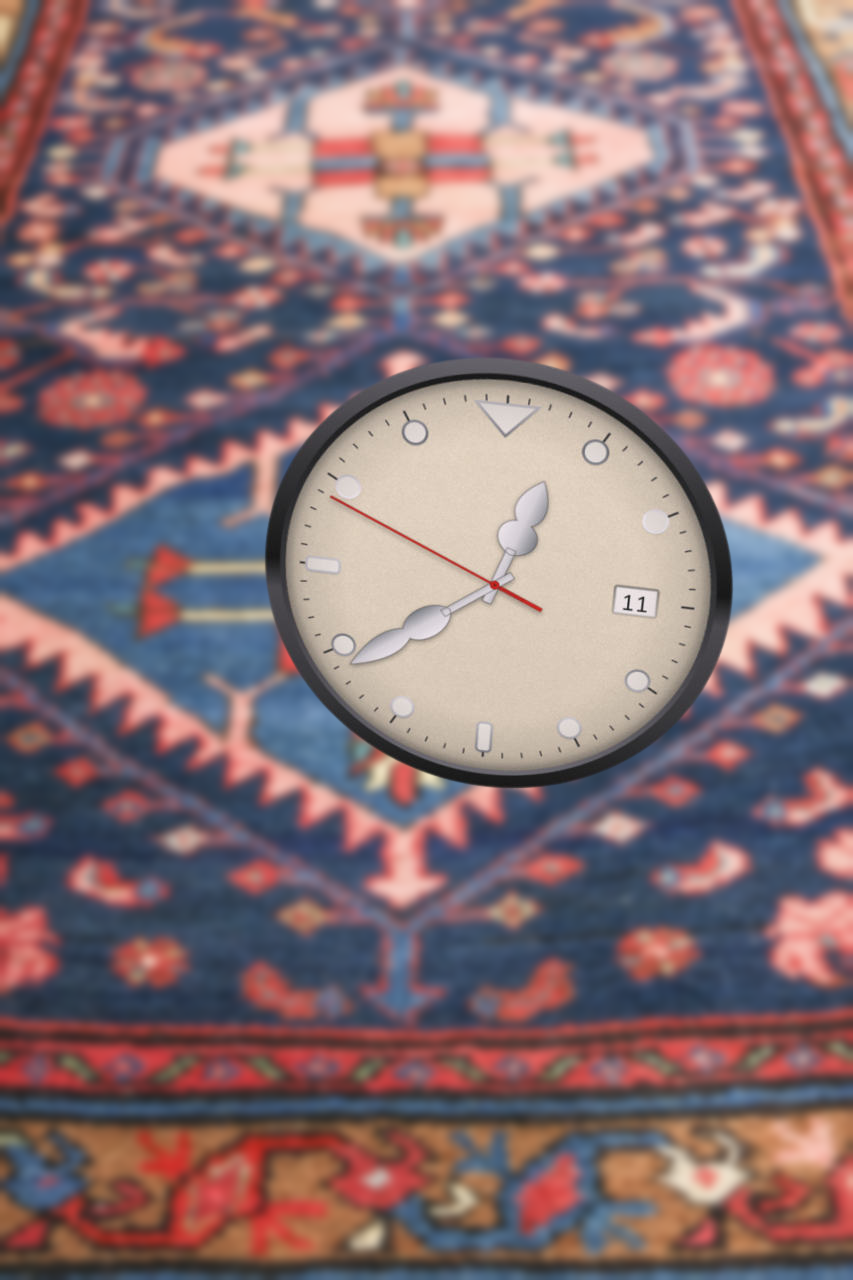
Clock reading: 12h38m49s
